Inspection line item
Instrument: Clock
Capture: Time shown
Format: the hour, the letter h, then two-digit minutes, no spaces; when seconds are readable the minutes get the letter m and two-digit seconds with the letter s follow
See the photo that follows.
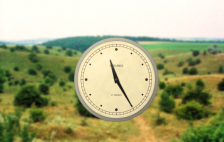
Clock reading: 11h25
